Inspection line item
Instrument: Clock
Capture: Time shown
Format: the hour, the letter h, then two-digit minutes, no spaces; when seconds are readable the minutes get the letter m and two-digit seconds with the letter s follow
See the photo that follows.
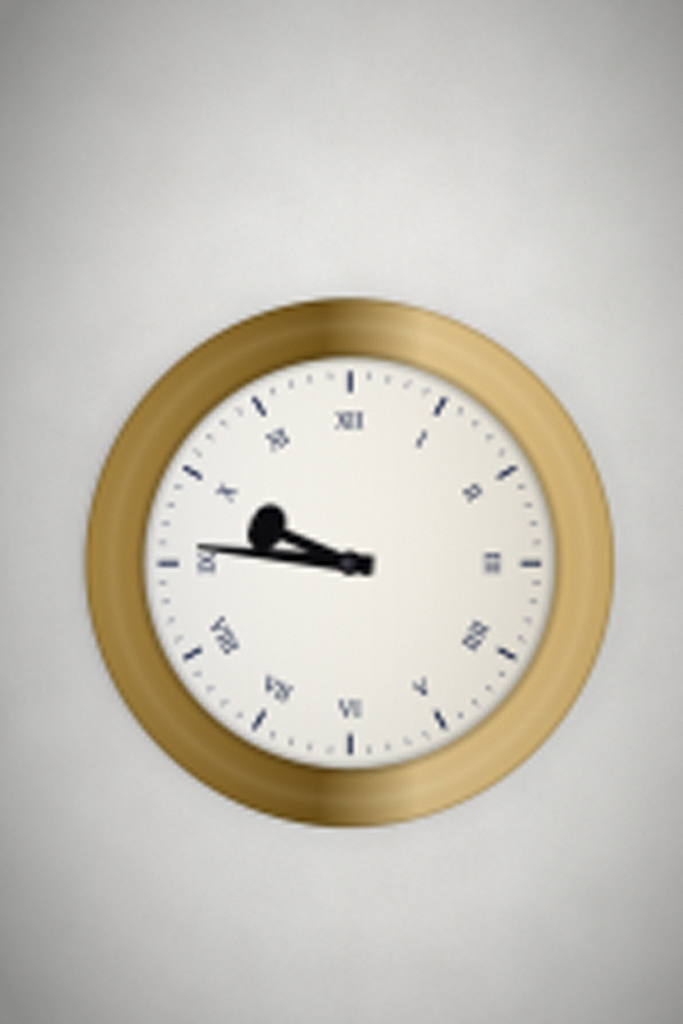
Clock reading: 9h46
